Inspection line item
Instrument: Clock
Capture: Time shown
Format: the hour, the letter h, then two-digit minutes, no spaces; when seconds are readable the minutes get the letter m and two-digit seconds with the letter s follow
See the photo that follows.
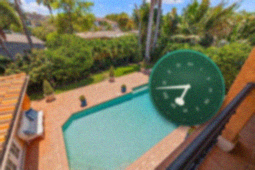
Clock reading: 6h43
